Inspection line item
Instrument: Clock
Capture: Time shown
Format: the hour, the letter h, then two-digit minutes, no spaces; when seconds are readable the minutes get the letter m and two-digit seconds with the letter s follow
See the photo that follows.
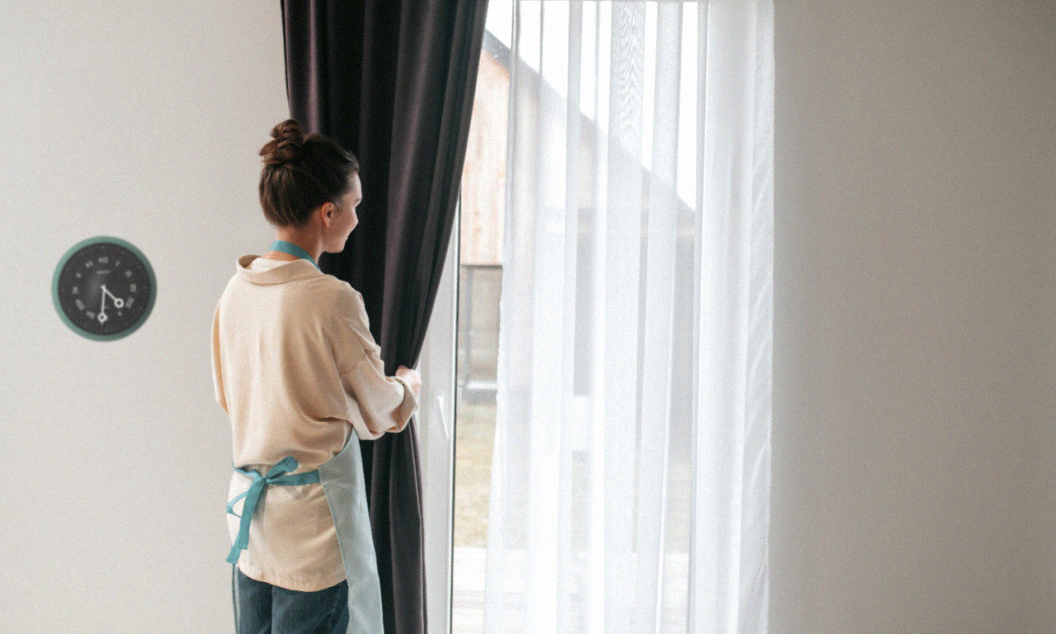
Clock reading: 4h31
